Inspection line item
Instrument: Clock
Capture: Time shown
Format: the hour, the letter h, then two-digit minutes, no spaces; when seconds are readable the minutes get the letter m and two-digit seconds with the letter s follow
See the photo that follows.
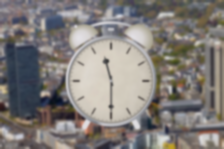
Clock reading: 11h30
